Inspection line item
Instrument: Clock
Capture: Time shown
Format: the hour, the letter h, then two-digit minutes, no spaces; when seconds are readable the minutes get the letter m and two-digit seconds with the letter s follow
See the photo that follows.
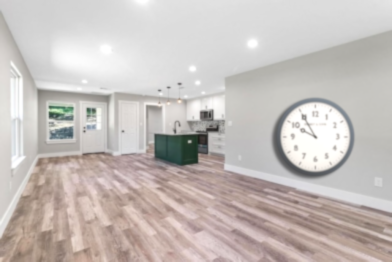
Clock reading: 9h55
